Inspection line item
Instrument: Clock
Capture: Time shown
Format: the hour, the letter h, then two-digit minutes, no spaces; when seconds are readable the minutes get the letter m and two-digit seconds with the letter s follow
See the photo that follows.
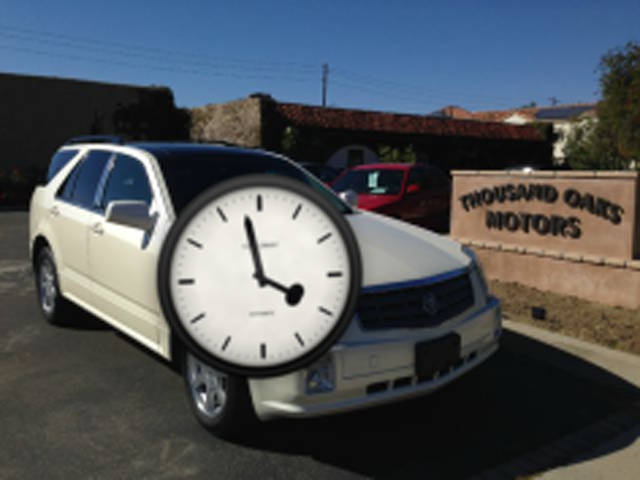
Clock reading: 3h58
